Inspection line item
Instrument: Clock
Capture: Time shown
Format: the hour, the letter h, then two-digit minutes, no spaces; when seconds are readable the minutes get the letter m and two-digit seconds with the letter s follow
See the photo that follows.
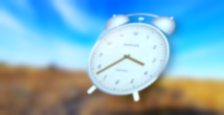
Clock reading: 3h38
